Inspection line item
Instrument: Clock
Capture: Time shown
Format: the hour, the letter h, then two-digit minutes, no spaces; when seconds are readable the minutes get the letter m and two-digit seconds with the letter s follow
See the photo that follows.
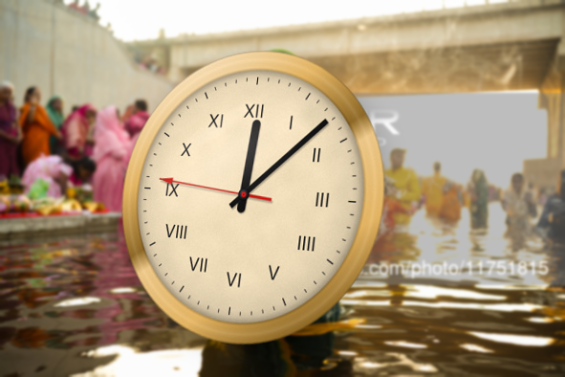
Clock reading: 12h07m46s
